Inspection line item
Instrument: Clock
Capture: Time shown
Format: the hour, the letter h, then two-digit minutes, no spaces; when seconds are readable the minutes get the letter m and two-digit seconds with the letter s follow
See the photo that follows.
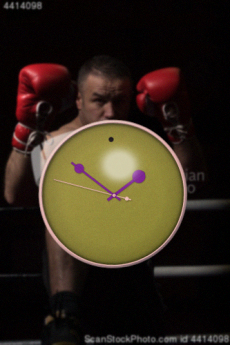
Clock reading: 1h51m48s
